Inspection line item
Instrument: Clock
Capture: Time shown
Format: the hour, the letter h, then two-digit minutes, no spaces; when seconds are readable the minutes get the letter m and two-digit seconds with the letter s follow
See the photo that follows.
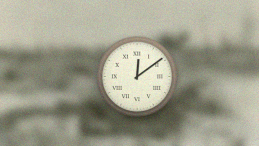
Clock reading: 12h09
